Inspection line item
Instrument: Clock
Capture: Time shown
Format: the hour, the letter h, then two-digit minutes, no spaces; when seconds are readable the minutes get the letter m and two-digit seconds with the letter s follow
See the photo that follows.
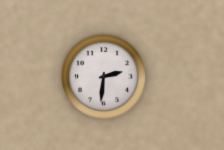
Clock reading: 2h31
